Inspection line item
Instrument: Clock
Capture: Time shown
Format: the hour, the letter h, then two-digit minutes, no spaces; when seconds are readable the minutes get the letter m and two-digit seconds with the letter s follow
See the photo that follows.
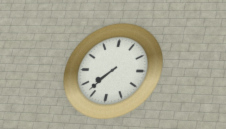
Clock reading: 7h37
